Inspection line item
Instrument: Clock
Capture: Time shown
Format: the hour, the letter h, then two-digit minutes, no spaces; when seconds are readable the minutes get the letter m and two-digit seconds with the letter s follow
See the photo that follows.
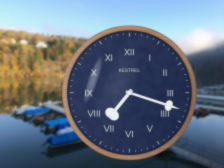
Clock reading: 7h18
